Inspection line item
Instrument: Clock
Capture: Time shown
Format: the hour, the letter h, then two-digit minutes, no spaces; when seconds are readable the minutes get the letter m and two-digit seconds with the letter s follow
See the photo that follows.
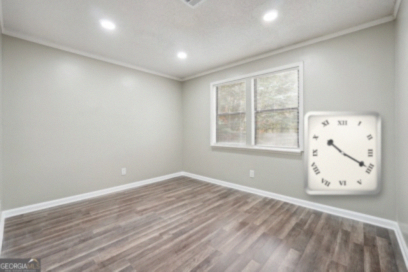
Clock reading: 10h20
